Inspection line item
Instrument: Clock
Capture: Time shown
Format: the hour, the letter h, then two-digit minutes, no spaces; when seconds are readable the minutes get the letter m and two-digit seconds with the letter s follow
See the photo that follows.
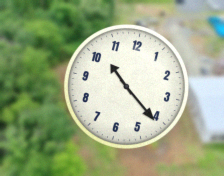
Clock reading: 10h21
